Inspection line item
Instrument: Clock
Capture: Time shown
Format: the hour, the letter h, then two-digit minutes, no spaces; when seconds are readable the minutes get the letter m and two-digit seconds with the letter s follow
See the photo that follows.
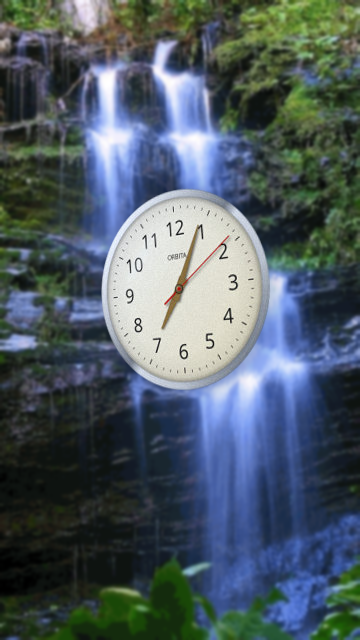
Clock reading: 7h04m09s
